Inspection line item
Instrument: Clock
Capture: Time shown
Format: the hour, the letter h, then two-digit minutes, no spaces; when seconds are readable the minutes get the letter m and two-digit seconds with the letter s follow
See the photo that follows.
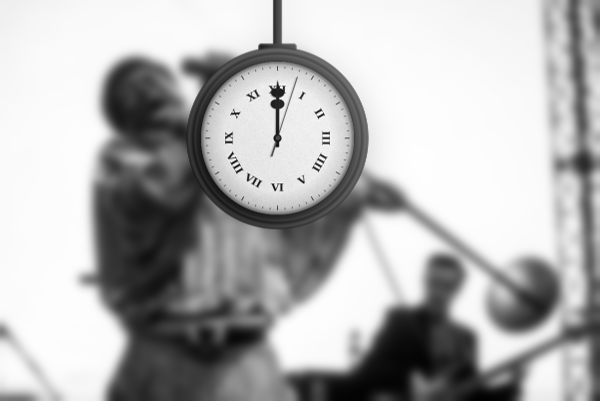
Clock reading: 12h00m03s
